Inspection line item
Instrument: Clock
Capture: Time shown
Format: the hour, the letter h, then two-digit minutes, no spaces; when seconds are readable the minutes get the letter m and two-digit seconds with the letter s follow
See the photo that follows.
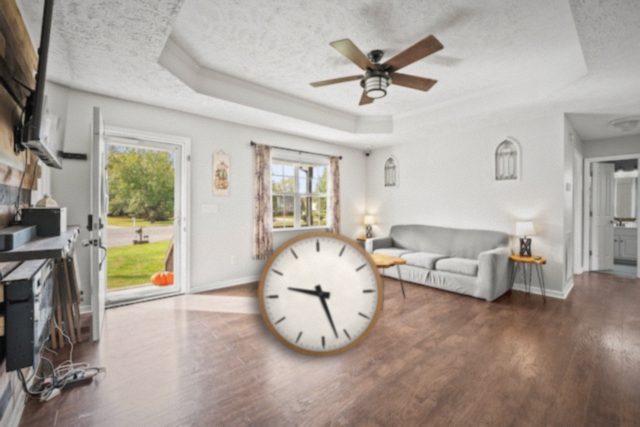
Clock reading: 9h27
